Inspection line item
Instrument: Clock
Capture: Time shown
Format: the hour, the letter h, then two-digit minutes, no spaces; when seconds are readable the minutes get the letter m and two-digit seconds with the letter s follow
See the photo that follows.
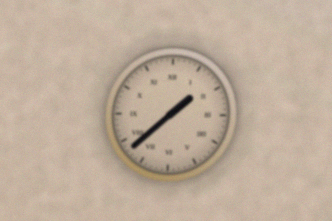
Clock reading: 1h38
